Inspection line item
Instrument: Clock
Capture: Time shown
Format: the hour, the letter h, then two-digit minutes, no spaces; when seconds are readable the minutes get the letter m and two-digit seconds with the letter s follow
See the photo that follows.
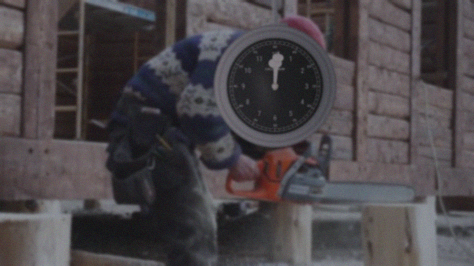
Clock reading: 12h01
